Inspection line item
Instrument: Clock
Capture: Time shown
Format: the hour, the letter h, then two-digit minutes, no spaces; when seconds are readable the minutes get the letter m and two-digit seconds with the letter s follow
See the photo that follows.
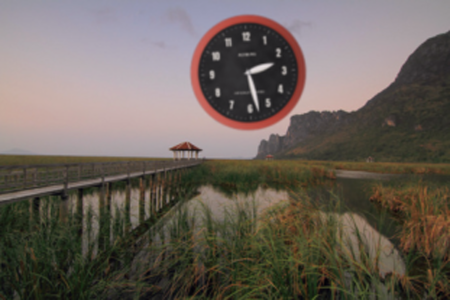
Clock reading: 2h28
